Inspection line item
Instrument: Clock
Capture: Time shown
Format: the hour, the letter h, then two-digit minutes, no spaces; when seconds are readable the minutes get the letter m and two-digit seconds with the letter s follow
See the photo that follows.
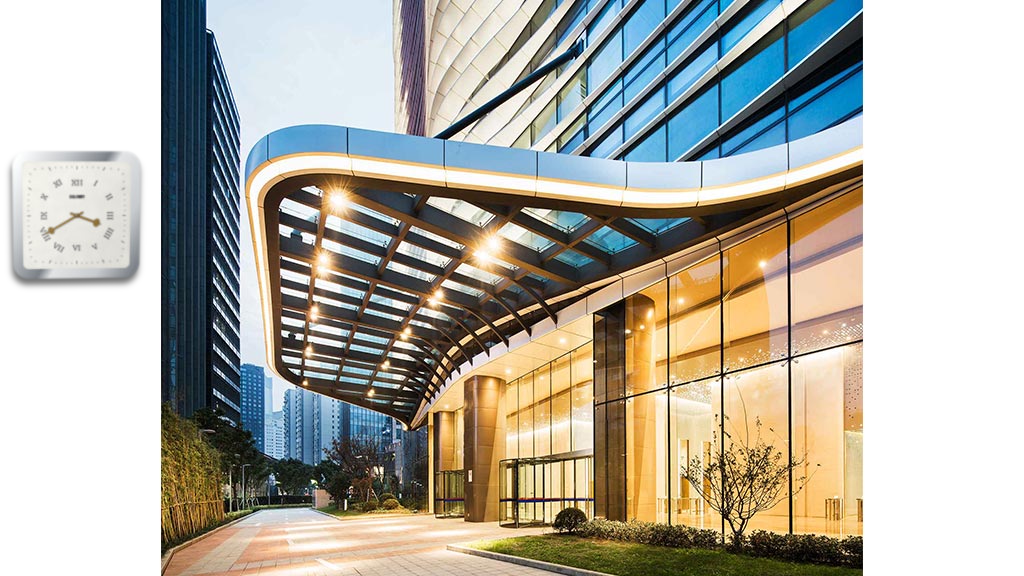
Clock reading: 3h40
